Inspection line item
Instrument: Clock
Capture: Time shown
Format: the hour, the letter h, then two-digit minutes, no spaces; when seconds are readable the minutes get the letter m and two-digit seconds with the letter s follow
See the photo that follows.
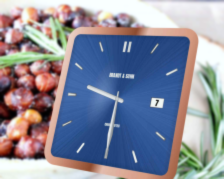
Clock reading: 9h30
